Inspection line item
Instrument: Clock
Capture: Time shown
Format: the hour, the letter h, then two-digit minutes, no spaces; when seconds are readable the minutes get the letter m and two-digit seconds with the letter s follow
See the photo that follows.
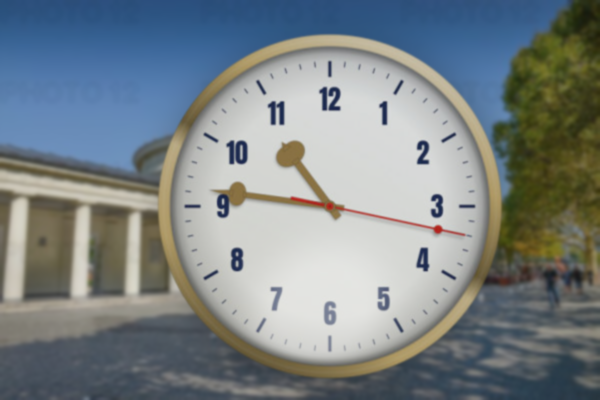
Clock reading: 10h46m17s
